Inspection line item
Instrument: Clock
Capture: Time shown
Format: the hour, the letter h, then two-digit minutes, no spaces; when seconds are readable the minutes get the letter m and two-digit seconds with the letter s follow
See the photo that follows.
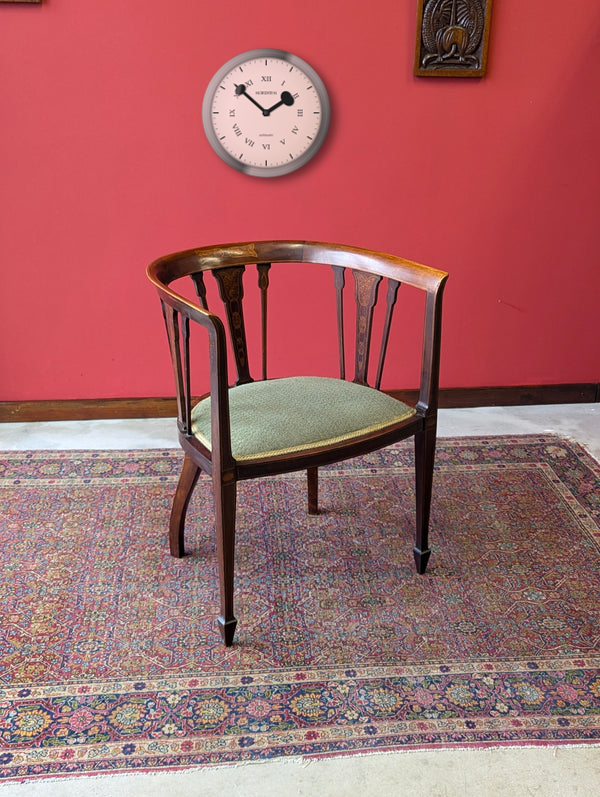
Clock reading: 1h52
